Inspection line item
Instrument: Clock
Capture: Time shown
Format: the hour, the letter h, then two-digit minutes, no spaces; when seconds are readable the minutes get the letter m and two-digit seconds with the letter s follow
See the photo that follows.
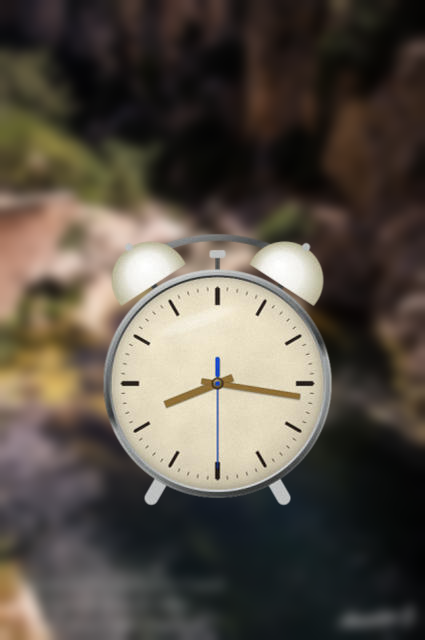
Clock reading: 8h16m30s
